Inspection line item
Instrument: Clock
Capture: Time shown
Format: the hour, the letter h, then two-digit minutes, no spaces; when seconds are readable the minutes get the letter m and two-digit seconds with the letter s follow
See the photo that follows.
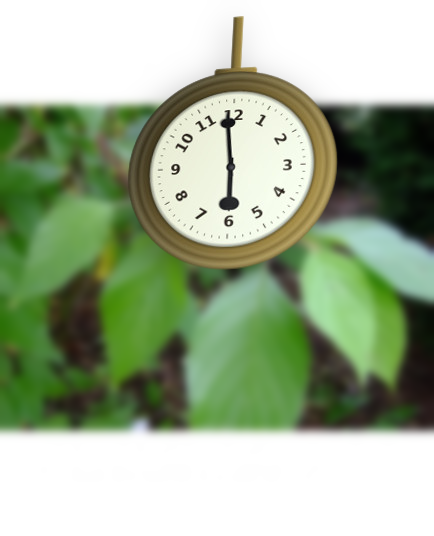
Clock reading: 5h59
